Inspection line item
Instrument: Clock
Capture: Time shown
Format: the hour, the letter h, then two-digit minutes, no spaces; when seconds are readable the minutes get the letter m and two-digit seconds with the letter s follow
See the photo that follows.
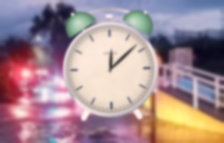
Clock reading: 12h08
